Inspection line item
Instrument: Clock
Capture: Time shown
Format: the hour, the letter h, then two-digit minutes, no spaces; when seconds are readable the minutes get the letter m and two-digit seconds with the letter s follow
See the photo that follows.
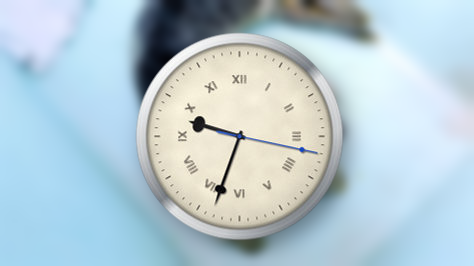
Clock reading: 9h33m17s
